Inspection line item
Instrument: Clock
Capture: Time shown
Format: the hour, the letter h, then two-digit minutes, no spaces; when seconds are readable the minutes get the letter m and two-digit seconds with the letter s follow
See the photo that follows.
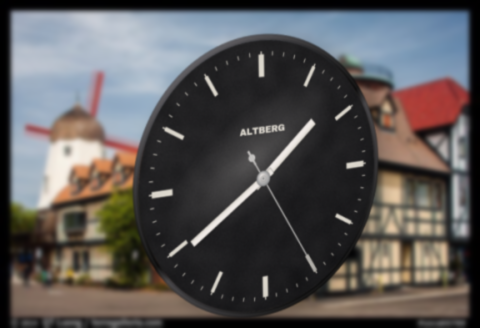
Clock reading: 1h39m25s
